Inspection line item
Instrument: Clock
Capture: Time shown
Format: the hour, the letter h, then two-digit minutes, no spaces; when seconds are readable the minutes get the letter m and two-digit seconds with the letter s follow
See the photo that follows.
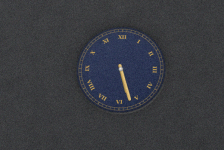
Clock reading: 5h27
